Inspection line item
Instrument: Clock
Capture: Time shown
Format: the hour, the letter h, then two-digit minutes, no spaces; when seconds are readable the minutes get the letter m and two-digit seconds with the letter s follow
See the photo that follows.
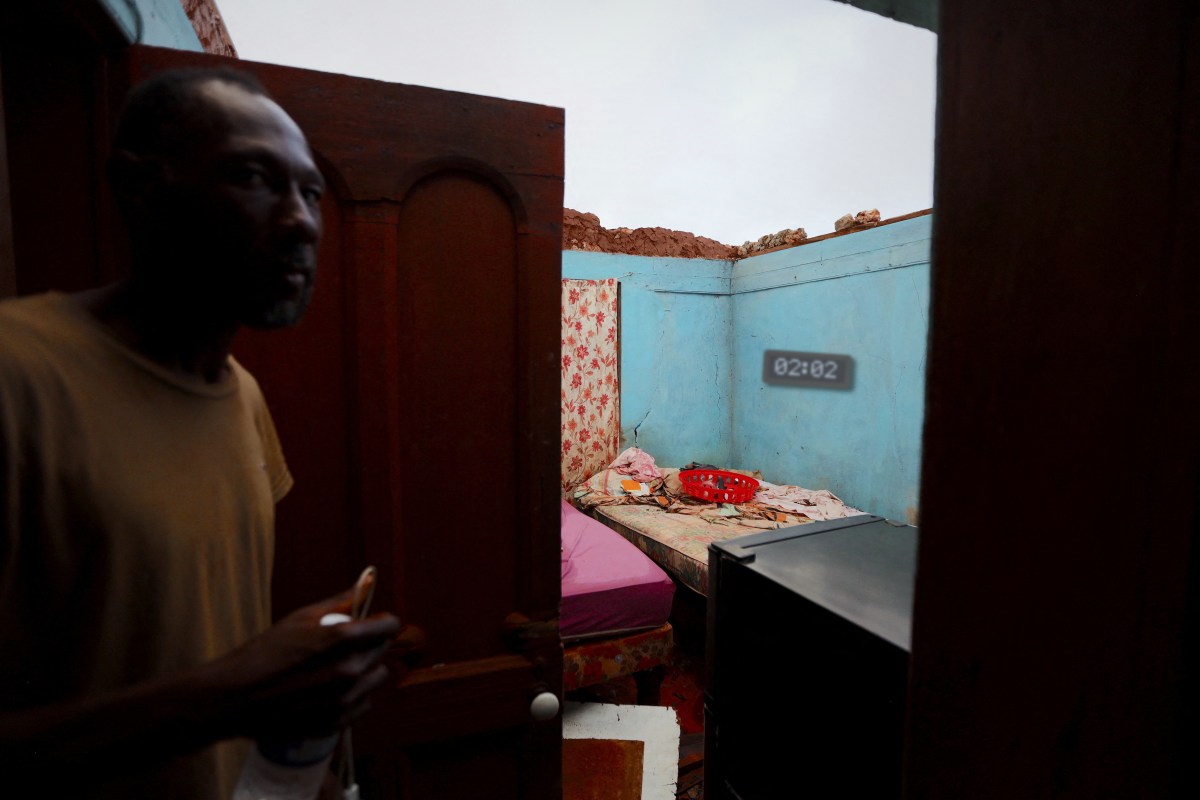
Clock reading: 2h02
